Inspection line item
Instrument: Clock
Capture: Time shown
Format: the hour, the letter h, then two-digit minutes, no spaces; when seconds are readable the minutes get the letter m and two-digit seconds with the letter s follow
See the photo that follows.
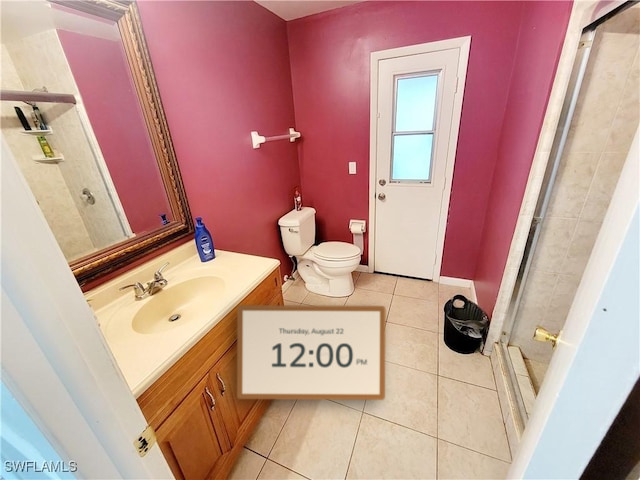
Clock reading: 12h00
